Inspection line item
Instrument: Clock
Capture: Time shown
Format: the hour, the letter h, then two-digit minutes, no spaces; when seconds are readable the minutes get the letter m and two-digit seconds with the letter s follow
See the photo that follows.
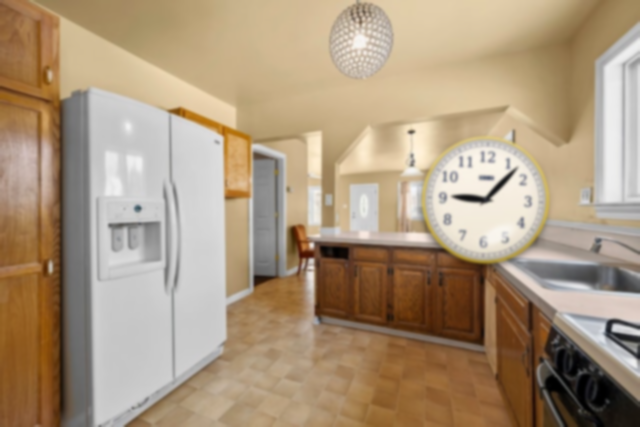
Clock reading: 9h07
